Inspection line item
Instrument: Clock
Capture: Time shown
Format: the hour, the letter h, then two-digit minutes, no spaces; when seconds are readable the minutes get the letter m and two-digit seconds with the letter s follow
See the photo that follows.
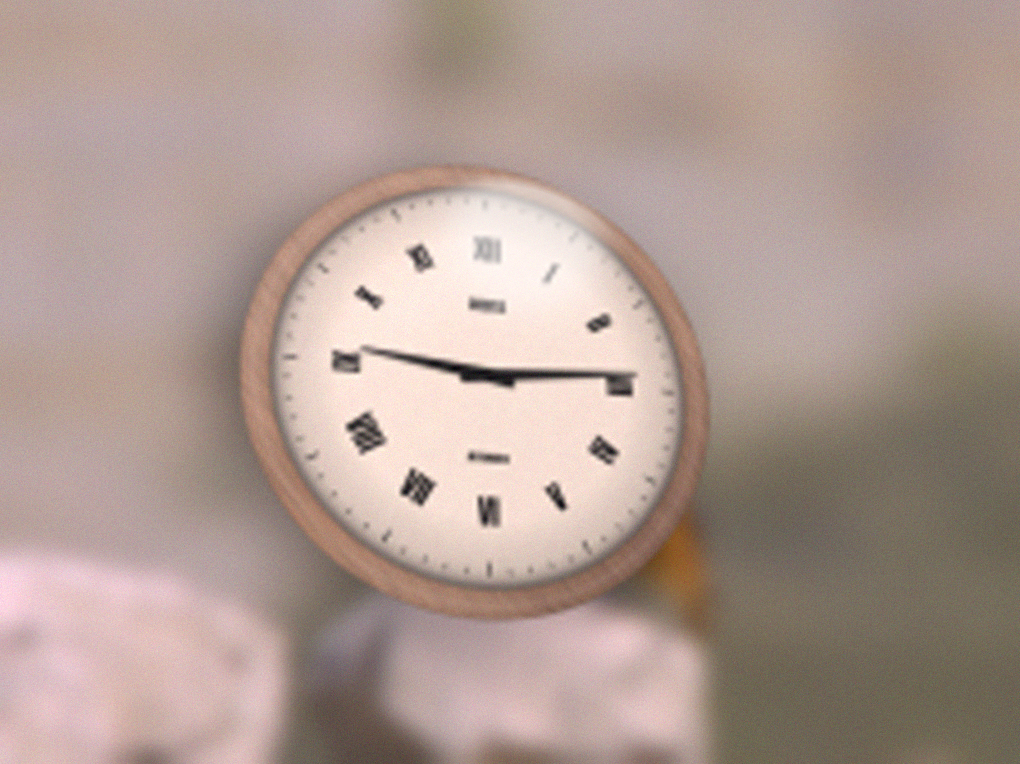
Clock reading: 9h14
